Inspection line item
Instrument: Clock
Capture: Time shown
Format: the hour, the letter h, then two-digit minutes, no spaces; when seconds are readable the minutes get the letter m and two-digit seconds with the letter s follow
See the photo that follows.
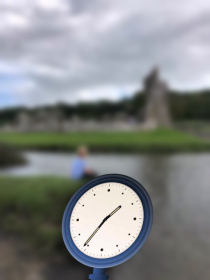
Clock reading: 1h36
